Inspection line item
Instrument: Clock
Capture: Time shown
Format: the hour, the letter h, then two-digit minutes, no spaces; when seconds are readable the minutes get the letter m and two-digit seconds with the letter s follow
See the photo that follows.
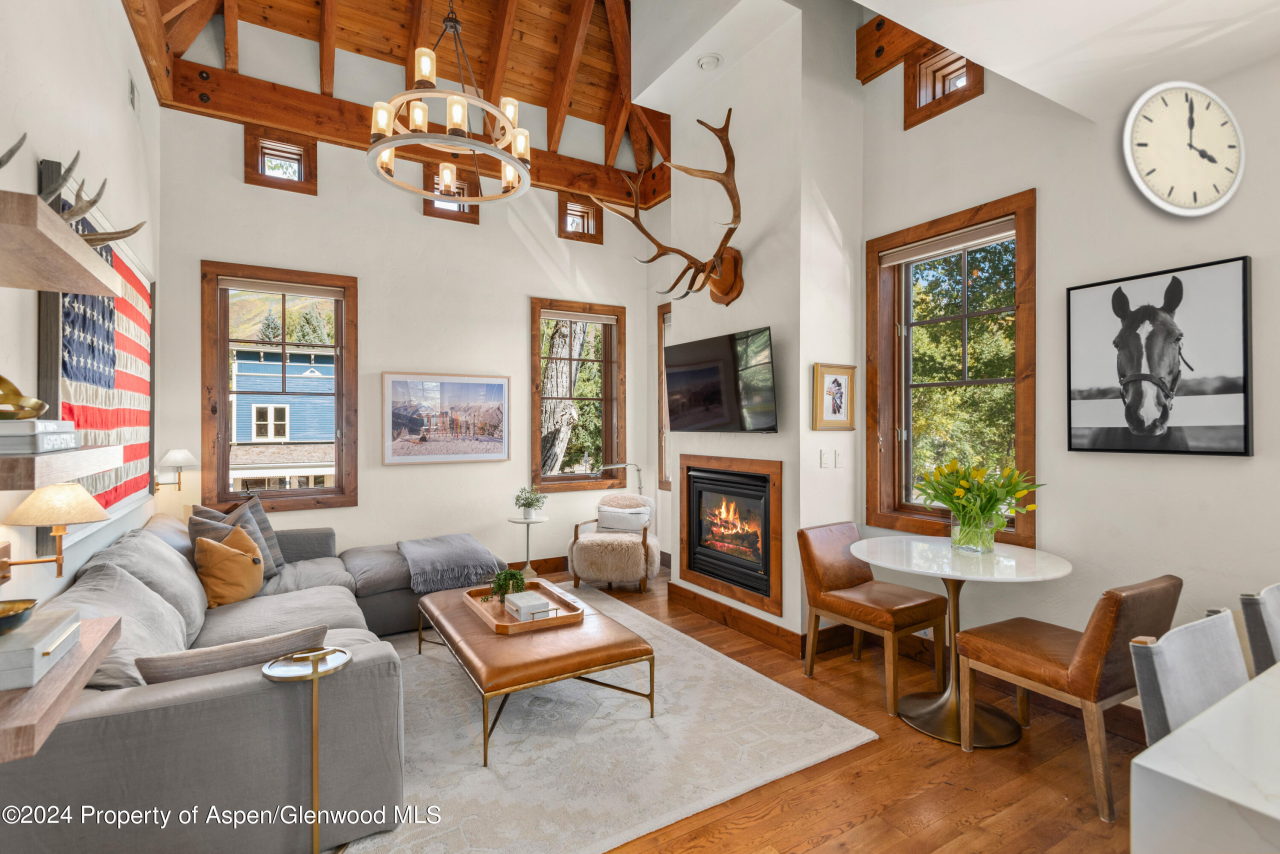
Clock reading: 4h01
